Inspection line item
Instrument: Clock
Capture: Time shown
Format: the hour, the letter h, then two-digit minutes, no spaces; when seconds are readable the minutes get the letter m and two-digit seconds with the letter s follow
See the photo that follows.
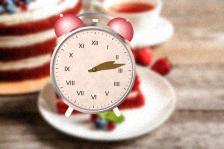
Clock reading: 2h13
